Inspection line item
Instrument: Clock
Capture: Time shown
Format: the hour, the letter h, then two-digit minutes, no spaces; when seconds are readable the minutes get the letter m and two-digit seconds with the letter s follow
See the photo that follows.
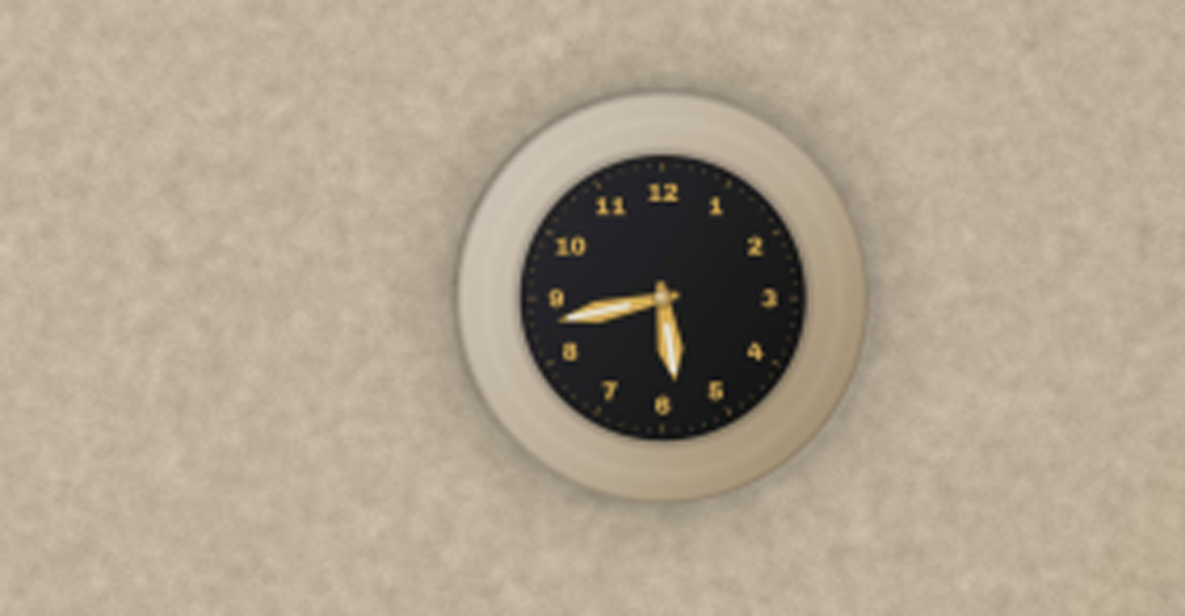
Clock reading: 5h43
